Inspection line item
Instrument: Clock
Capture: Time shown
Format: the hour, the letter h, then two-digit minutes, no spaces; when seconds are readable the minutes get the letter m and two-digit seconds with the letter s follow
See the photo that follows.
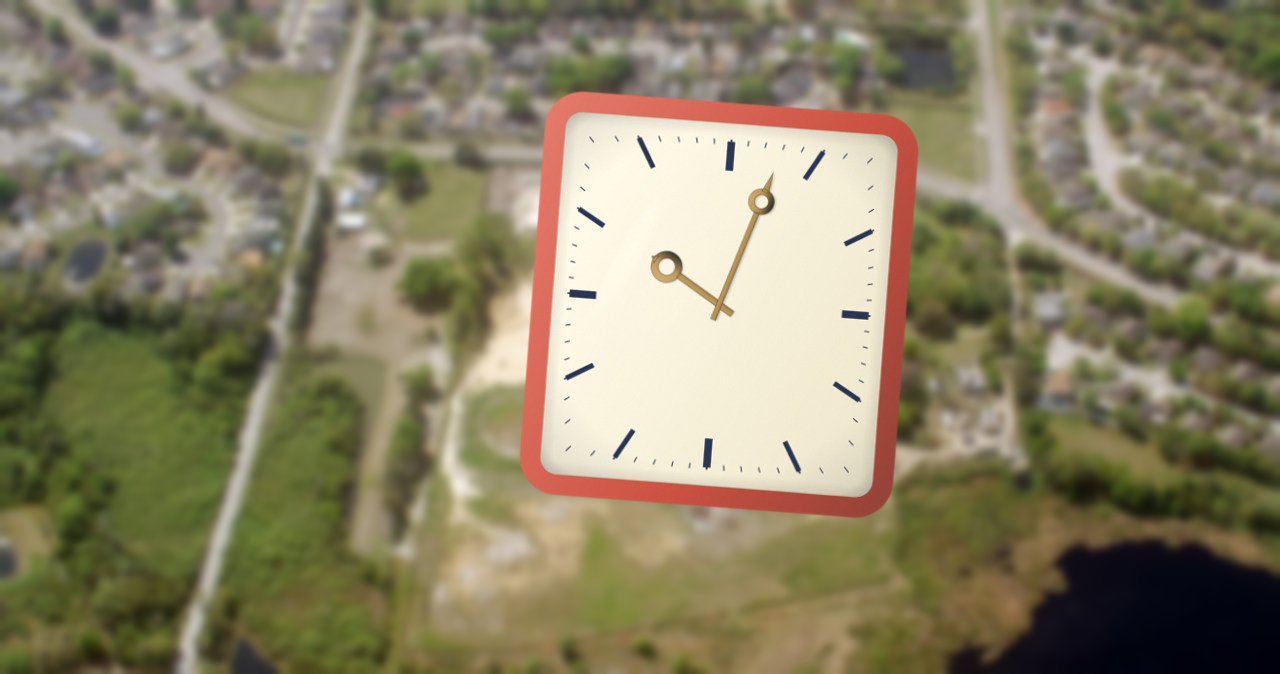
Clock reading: 10h03
